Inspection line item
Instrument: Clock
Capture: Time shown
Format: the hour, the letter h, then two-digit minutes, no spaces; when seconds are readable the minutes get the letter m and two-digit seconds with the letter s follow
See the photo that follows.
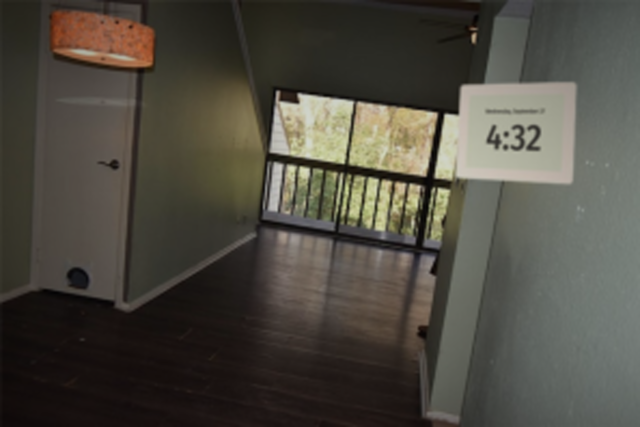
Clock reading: 4h32
